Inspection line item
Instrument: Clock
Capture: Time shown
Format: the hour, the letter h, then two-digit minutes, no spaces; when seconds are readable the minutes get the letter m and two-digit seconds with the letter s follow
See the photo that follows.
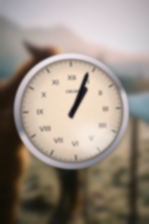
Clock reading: 1h04
